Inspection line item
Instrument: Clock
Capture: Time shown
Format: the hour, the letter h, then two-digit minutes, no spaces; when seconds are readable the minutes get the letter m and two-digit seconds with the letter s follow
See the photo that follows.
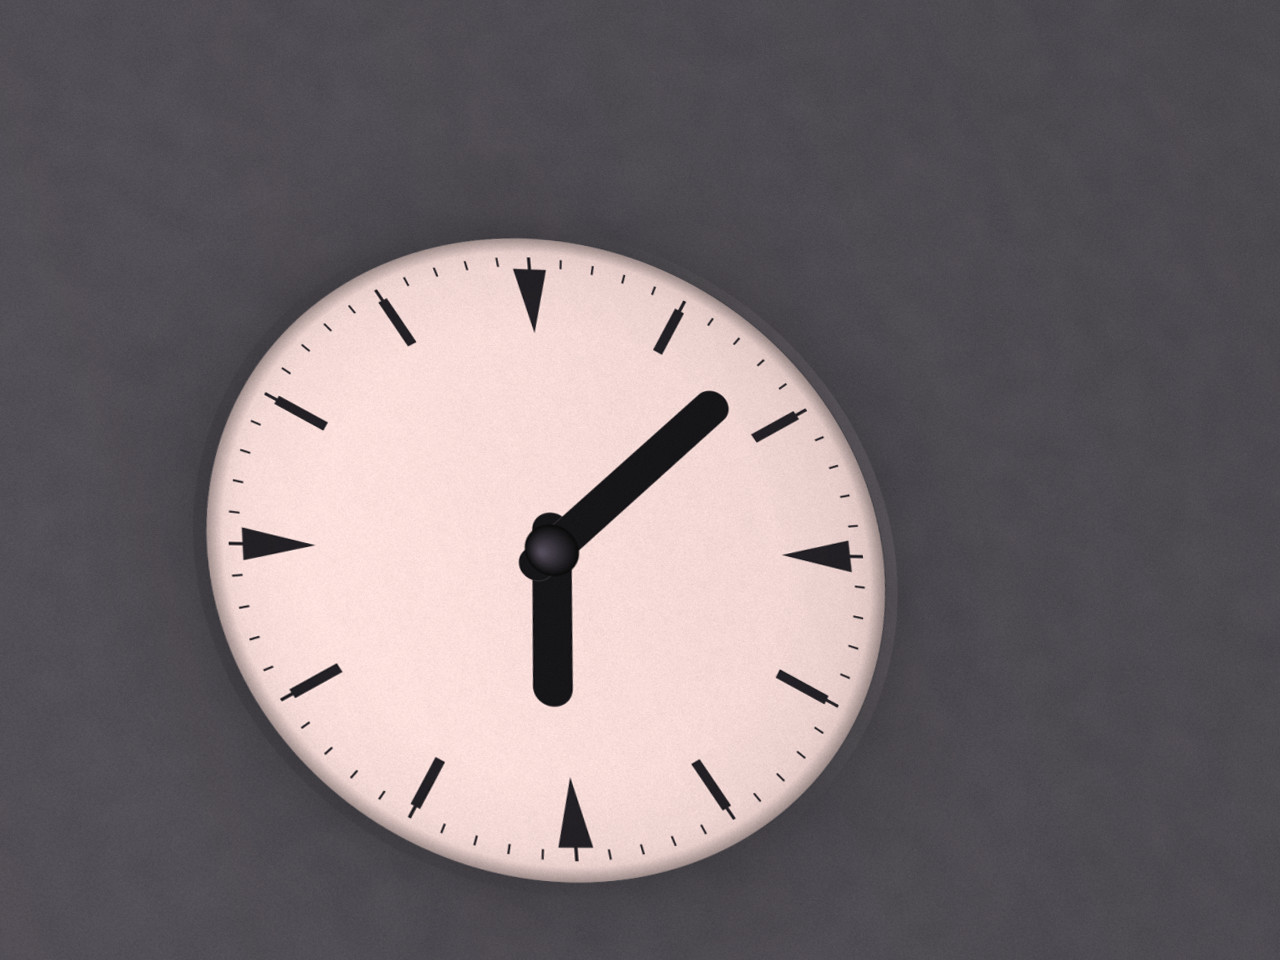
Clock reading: 6h08
